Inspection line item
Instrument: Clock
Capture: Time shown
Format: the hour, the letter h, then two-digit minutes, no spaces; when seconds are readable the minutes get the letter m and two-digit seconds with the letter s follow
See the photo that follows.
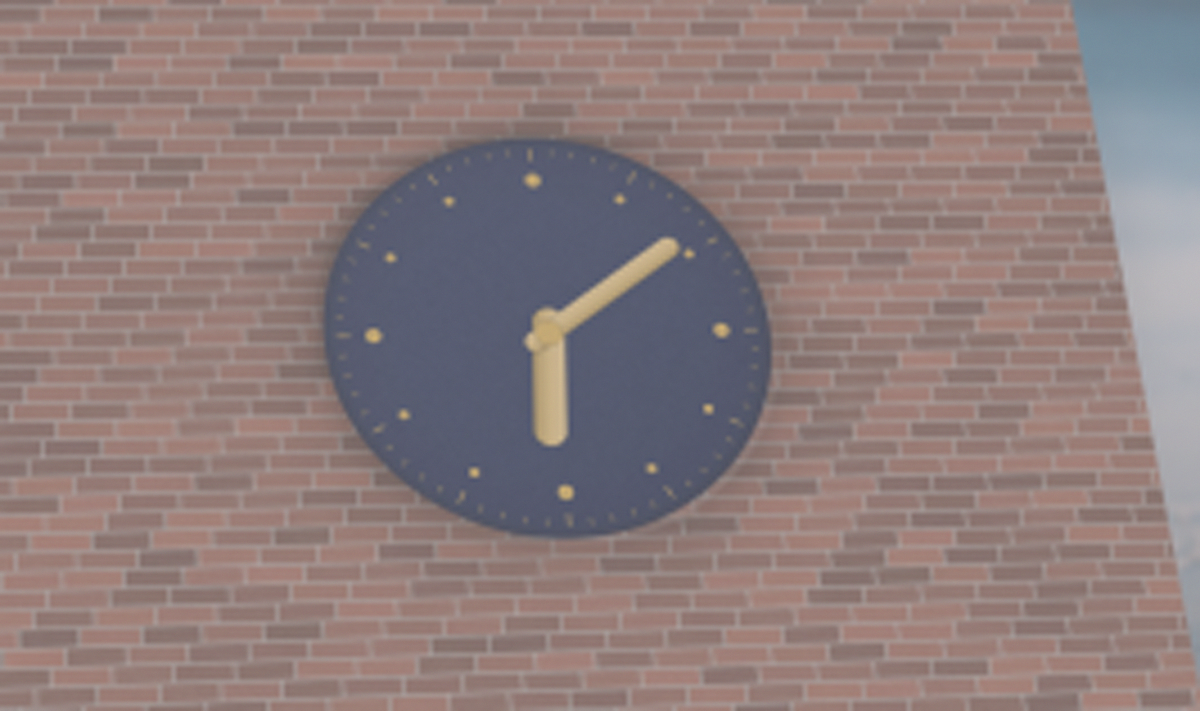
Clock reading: 6h09
